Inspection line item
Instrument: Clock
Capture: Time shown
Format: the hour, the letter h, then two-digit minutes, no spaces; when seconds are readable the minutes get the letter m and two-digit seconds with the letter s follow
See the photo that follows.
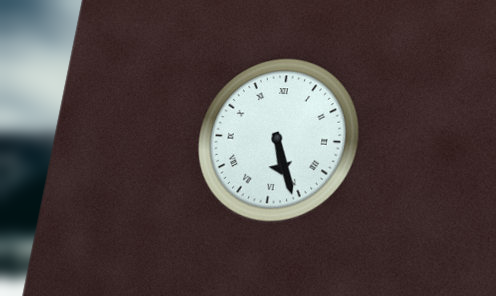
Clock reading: 5h26
